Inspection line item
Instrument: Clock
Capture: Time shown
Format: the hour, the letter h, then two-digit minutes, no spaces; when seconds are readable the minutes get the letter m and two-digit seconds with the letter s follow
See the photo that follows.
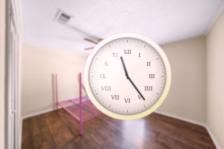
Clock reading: 11h24
